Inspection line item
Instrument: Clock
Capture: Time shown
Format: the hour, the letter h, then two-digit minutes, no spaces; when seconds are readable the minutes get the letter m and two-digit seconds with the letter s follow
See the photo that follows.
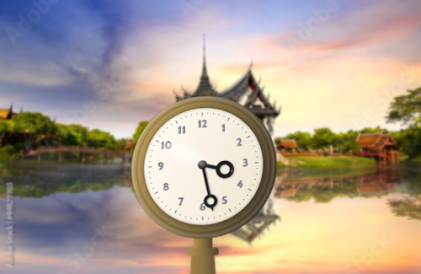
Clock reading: 3h28
